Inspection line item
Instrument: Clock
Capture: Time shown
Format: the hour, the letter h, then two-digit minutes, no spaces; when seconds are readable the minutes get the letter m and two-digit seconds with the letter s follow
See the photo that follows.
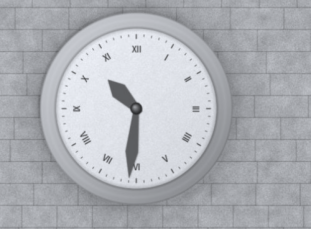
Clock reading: 10h31
